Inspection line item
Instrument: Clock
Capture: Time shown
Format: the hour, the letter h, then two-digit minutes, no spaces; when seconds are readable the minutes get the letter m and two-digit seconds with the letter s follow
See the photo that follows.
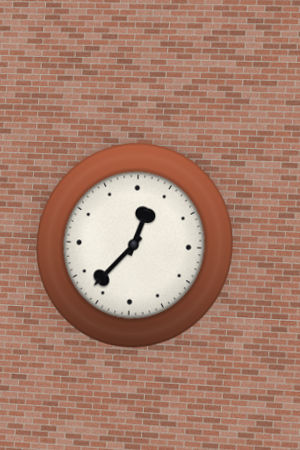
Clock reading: 12h37
